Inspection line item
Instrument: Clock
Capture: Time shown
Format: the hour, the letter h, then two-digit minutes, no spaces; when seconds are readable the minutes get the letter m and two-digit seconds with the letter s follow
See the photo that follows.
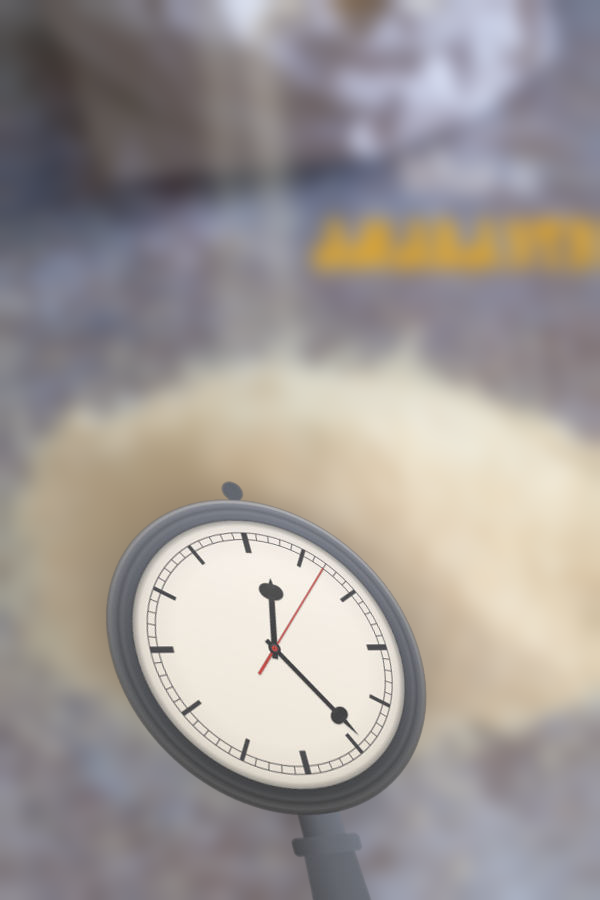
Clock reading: 12h24m07s
